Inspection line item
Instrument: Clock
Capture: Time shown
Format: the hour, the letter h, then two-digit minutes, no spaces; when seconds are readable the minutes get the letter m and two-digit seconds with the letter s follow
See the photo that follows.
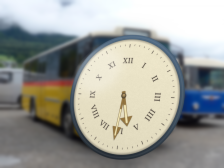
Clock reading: 5h31
